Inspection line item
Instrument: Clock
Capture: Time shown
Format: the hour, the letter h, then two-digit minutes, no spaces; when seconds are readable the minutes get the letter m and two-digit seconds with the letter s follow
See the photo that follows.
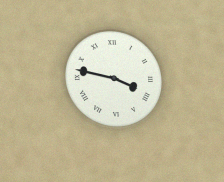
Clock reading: 3h47
